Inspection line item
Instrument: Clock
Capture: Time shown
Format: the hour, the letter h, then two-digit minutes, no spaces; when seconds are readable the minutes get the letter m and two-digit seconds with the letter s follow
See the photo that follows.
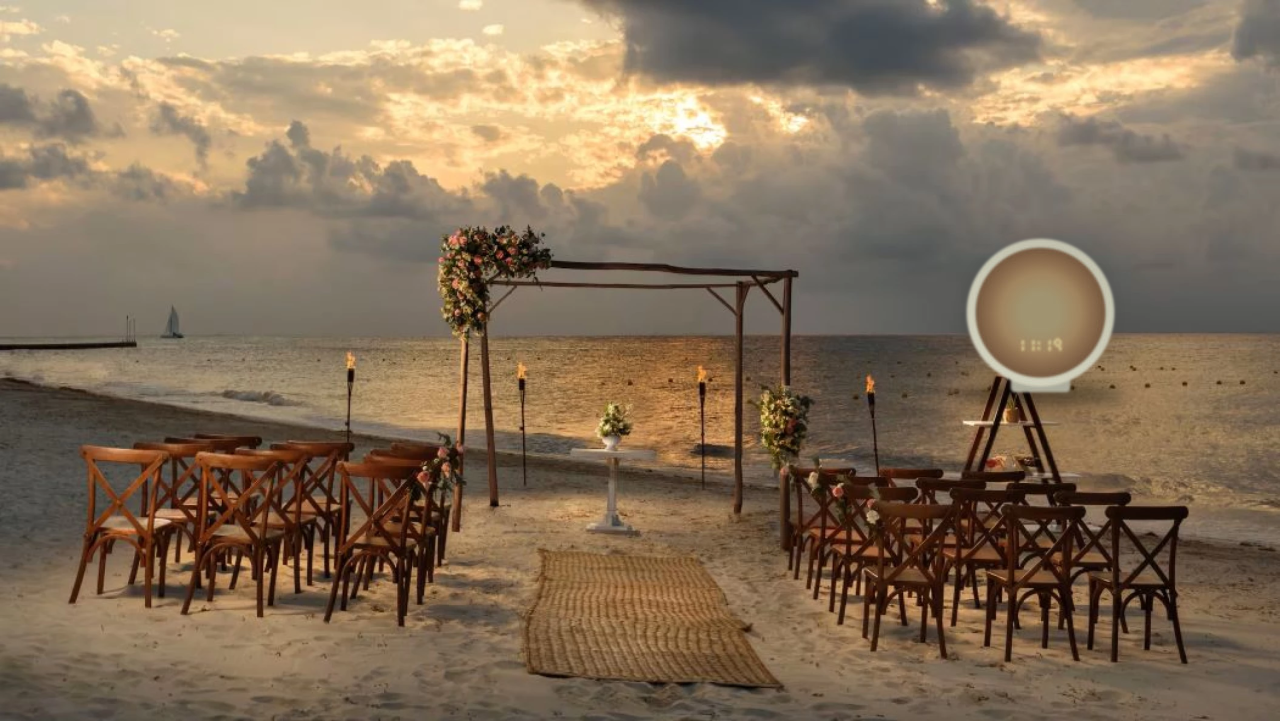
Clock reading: 11h19
